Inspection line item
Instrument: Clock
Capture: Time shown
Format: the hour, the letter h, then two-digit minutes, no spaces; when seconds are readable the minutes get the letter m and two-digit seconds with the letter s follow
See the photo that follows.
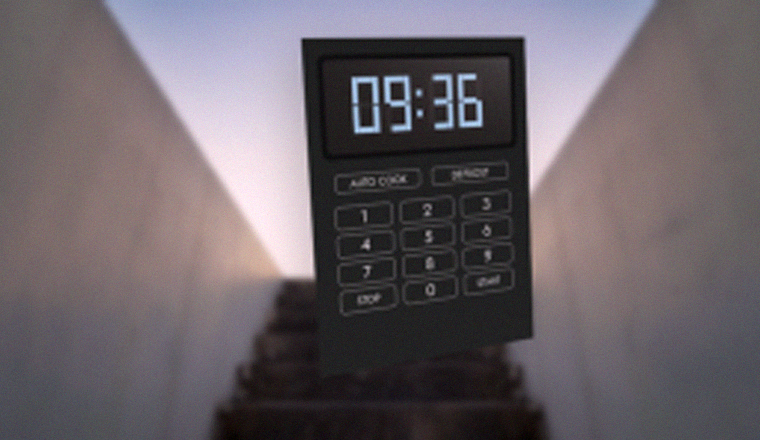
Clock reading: 9h36
